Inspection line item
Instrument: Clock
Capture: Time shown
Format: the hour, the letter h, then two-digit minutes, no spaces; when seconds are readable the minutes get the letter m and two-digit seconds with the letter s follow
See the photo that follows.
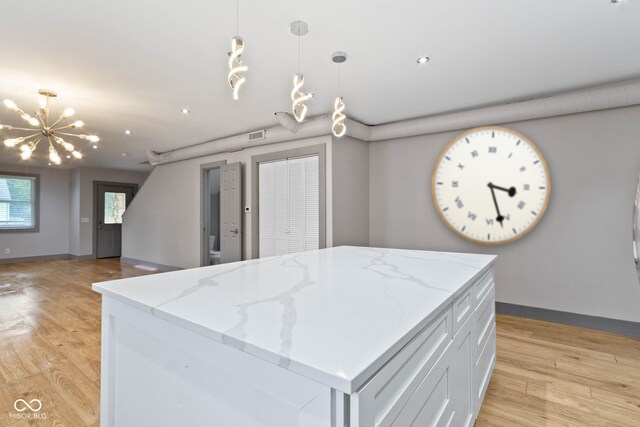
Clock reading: 3h27
